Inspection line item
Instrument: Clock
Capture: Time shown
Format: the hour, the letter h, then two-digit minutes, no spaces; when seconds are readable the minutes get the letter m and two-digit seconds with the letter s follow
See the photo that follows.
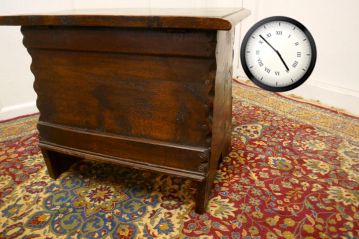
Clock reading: 4h52
